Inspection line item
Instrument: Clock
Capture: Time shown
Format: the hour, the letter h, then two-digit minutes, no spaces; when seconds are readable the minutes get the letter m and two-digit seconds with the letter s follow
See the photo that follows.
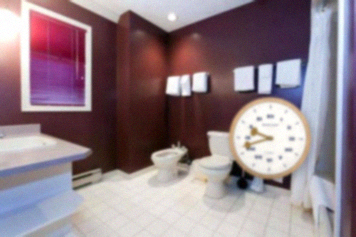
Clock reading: 9h42
